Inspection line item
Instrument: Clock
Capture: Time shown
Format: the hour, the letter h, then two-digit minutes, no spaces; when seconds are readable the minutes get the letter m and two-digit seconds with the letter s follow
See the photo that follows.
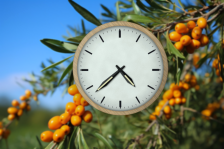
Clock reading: 4h38
